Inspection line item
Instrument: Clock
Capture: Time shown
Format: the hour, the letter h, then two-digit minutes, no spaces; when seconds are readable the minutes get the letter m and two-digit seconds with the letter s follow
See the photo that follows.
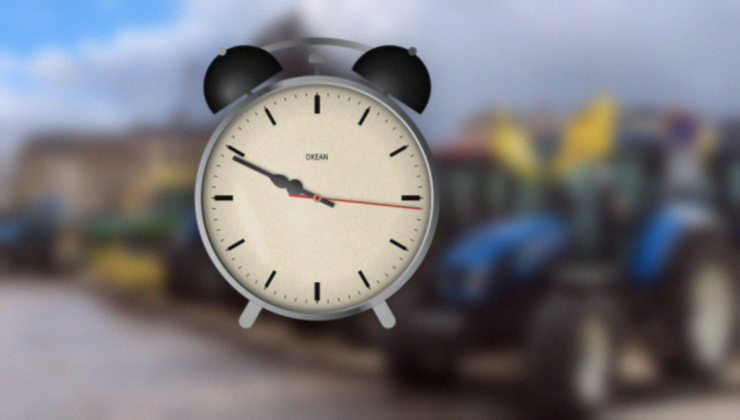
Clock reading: 9h49m16s
